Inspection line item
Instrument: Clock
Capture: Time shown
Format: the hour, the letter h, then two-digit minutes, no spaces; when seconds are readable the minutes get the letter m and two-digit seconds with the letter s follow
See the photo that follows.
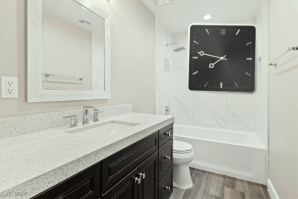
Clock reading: 7h47
